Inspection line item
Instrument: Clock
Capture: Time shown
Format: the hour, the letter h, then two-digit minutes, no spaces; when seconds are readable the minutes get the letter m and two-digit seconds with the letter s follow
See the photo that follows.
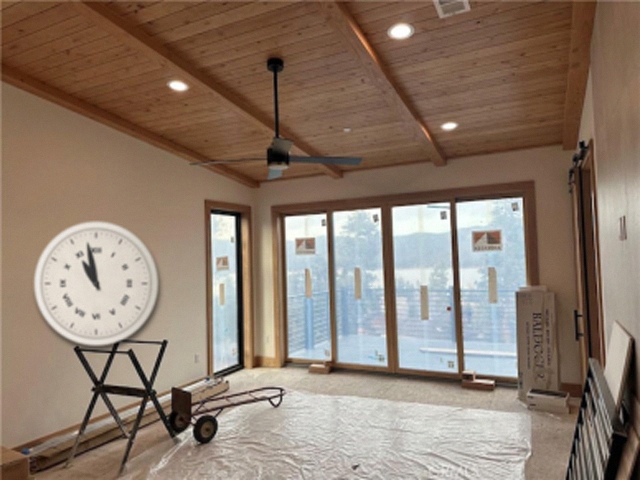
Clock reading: 10h58
